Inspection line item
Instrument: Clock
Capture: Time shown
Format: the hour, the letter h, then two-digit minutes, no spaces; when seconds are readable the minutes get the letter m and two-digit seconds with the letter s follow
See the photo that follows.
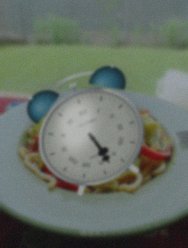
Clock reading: 5h28
